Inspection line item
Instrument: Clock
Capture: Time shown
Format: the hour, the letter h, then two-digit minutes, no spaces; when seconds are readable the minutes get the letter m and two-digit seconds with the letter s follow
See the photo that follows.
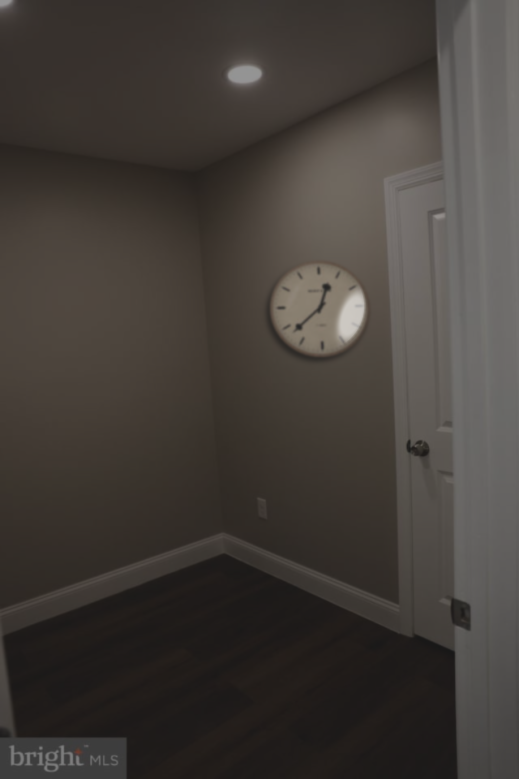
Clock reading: 12h38
